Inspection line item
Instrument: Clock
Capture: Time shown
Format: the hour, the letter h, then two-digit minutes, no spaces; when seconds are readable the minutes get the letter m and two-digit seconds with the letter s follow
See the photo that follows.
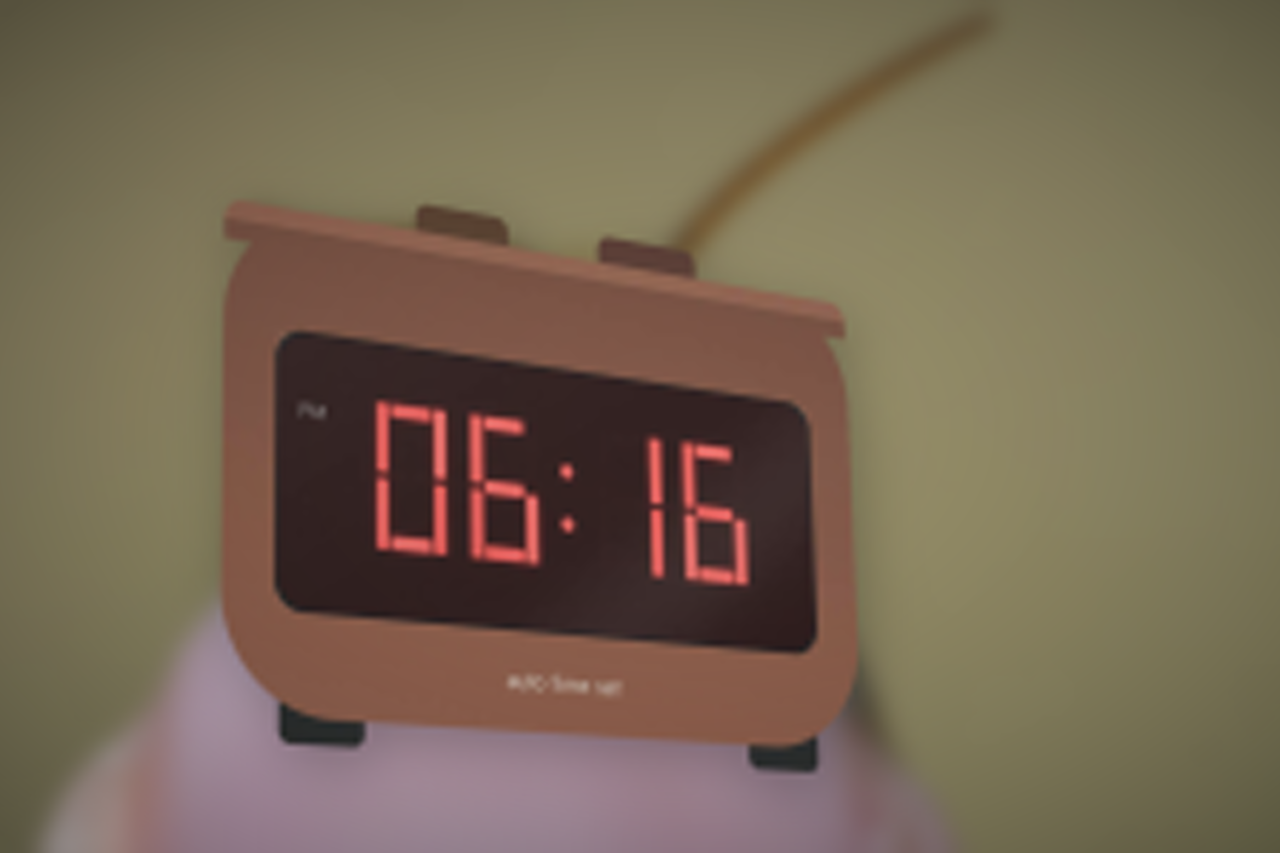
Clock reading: 6h16
